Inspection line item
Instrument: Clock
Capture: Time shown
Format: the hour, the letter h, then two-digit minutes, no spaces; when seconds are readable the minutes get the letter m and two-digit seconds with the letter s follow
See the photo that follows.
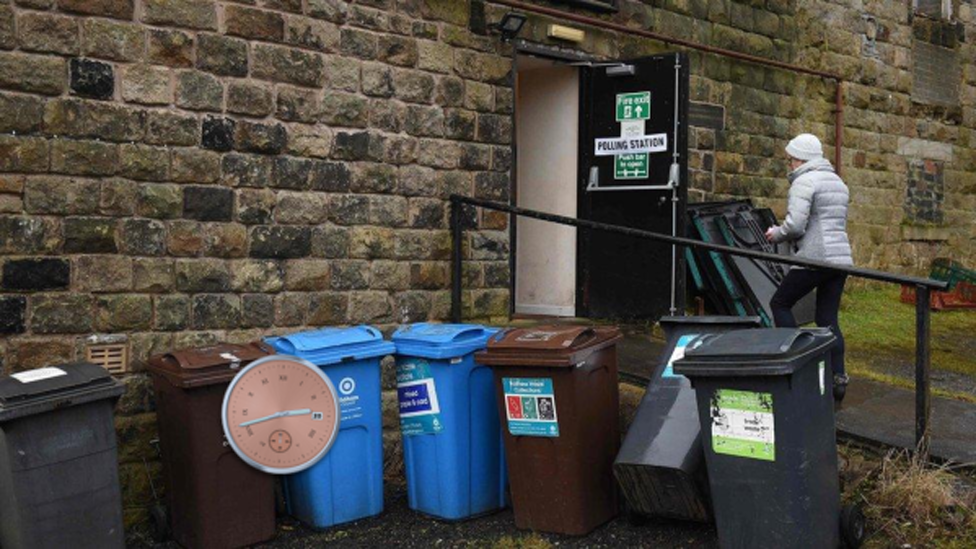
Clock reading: 2h42
